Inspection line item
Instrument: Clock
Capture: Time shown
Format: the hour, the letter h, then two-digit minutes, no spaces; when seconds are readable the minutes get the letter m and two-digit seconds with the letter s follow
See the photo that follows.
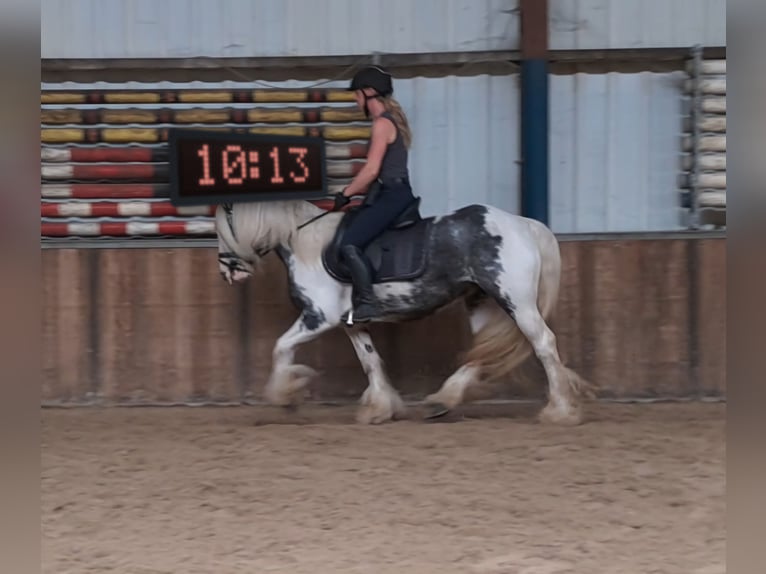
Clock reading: 10h13
